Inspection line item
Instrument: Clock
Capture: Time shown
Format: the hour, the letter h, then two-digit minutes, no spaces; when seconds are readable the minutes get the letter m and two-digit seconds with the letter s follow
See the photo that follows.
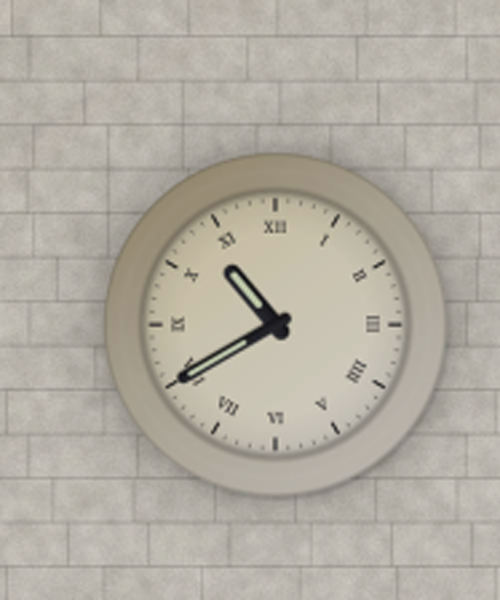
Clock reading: 10h40
